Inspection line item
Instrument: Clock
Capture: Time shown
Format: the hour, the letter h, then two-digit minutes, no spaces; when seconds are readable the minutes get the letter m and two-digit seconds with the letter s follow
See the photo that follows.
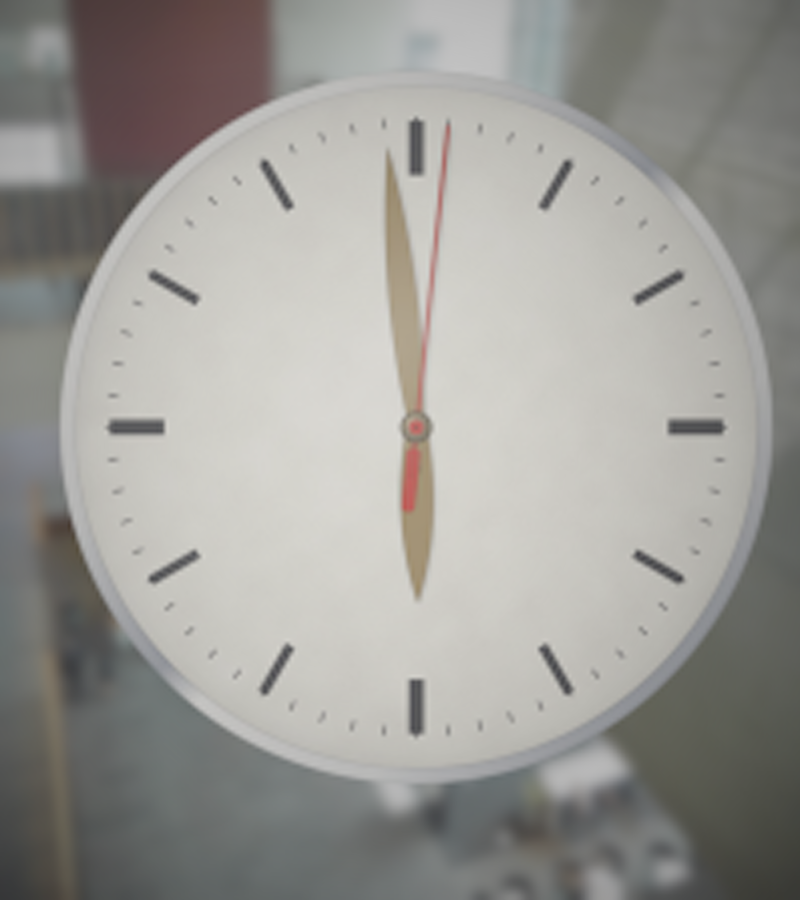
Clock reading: 5h59m01s
